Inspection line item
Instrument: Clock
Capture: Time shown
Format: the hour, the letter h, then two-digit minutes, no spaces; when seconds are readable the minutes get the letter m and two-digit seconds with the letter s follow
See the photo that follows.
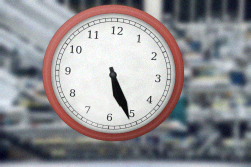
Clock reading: 5h26
